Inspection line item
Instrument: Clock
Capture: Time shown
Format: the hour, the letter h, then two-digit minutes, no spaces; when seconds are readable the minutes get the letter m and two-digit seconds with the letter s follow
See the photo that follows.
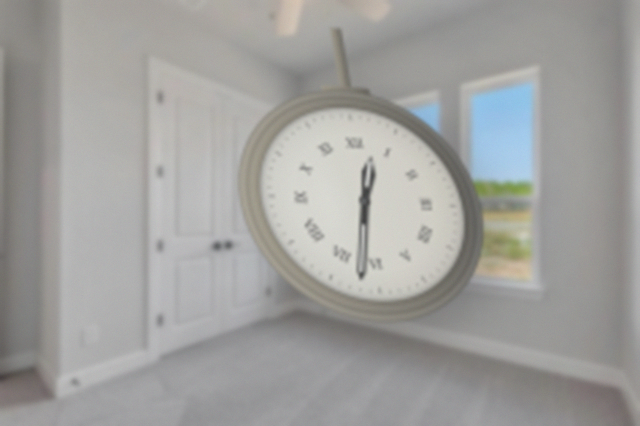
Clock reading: 12h32
